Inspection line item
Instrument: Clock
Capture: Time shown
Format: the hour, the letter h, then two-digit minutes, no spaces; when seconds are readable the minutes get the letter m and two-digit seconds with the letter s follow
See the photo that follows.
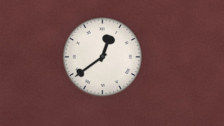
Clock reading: 12h39
